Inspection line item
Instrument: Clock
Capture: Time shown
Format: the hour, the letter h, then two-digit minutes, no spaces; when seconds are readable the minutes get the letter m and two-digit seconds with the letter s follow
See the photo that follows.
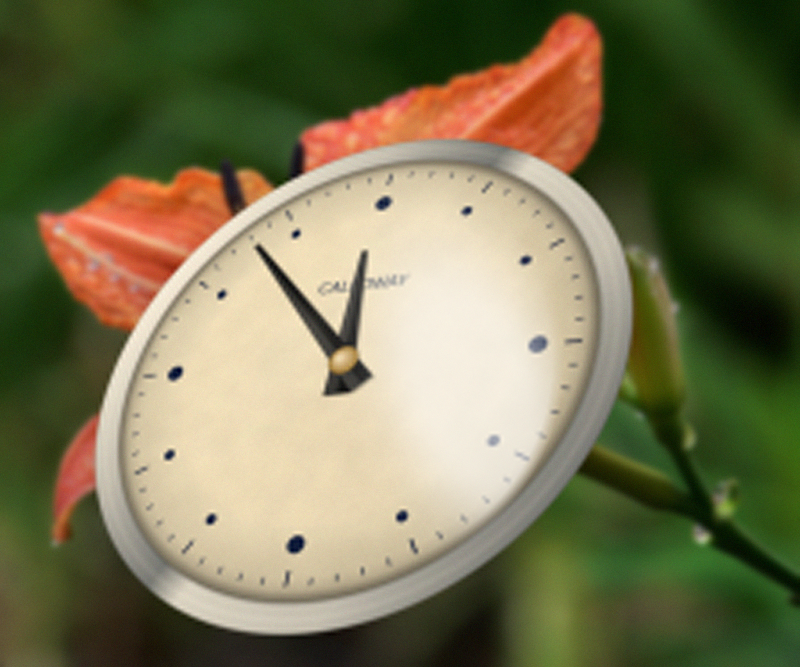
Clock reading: 11h53
